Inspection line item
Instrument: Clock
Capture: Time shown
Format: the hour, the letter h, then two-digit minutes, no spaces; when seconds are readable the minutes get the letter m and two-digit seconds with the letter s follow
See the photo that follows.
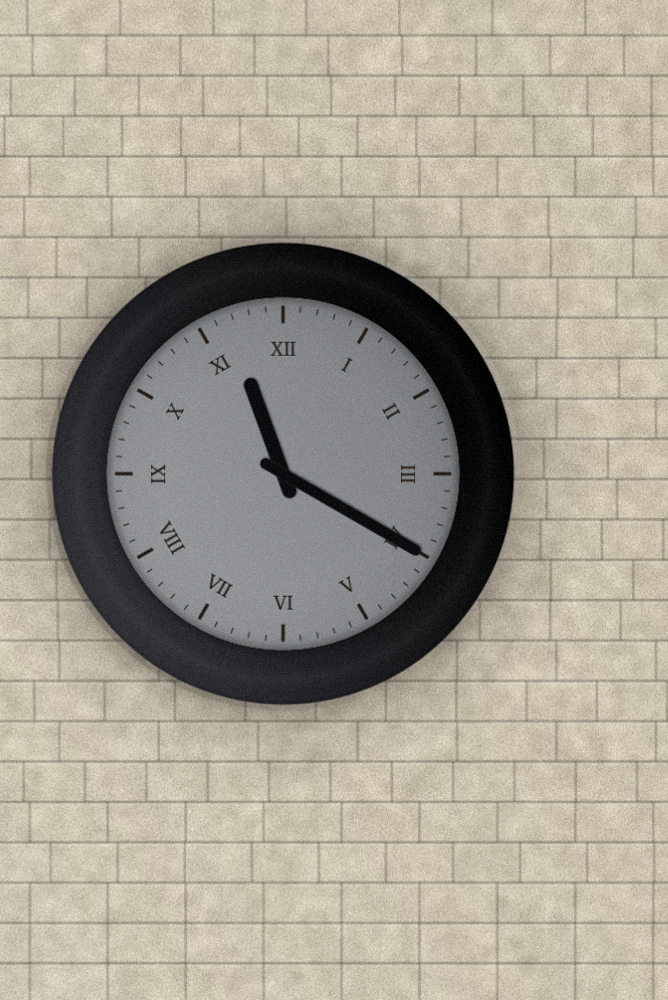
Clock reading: 11h20
